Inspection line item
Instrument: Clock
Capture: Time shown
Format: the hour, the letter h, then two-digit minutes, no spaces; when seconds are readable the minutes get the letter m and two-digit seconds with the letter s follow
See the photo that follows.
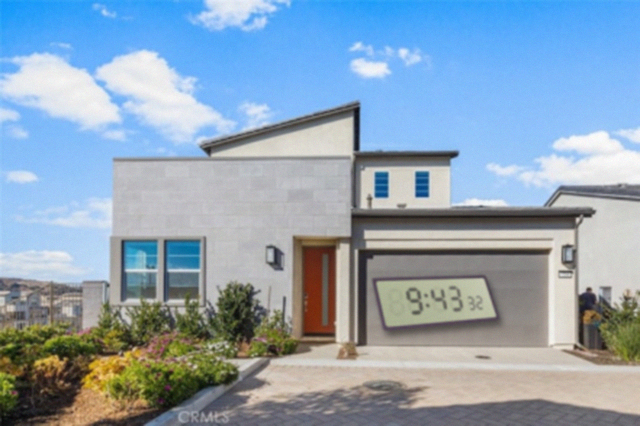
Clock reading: 9h43m32s
